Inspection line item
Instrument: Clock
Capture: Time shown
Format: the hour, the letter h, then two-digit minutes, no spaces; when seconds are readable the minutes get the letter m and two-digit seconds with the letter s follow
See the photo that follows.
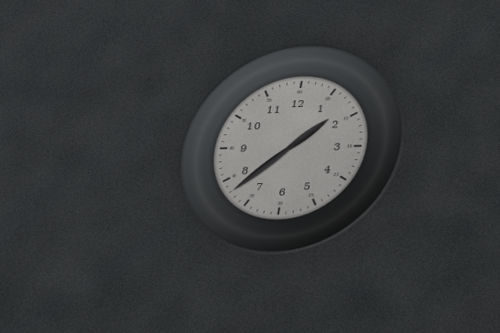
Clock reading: 1h38
